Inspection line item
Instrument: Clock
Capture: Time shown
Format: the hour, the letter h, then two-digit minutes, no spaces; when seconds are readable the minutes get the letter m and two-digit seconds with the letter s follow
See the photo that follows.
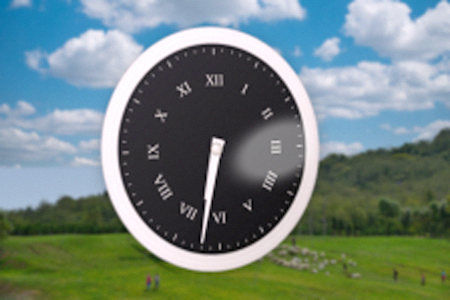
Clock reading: 6h32
